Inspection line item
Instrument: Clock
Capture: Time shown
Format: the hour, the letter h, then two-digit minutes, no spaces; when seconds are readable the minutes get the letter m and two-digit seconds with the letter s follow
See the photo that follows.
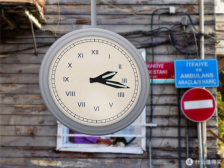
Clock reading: 2h17
